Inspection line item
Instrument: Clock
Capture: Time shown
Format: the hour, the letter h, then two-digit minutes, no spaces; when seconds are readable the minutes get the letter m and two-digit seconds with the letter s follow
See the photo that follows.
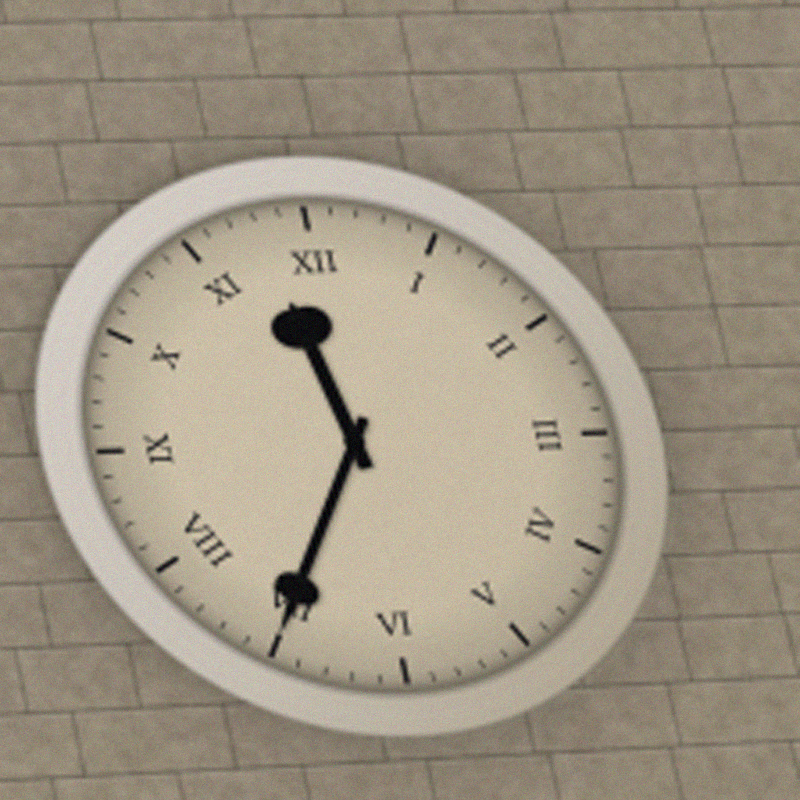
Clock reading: 11h35
